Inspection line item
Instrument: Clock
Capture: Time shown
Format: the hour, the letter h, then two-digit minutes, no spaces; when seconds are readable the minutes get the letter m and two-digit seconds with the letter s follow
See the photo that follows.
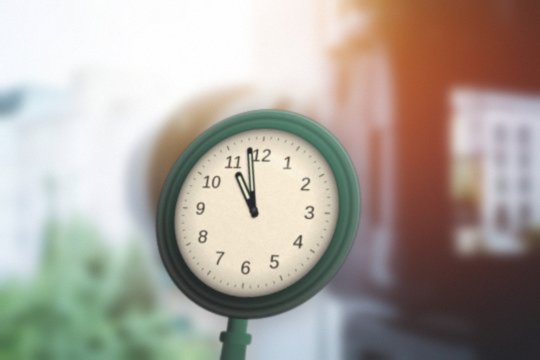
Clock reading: 10h58
